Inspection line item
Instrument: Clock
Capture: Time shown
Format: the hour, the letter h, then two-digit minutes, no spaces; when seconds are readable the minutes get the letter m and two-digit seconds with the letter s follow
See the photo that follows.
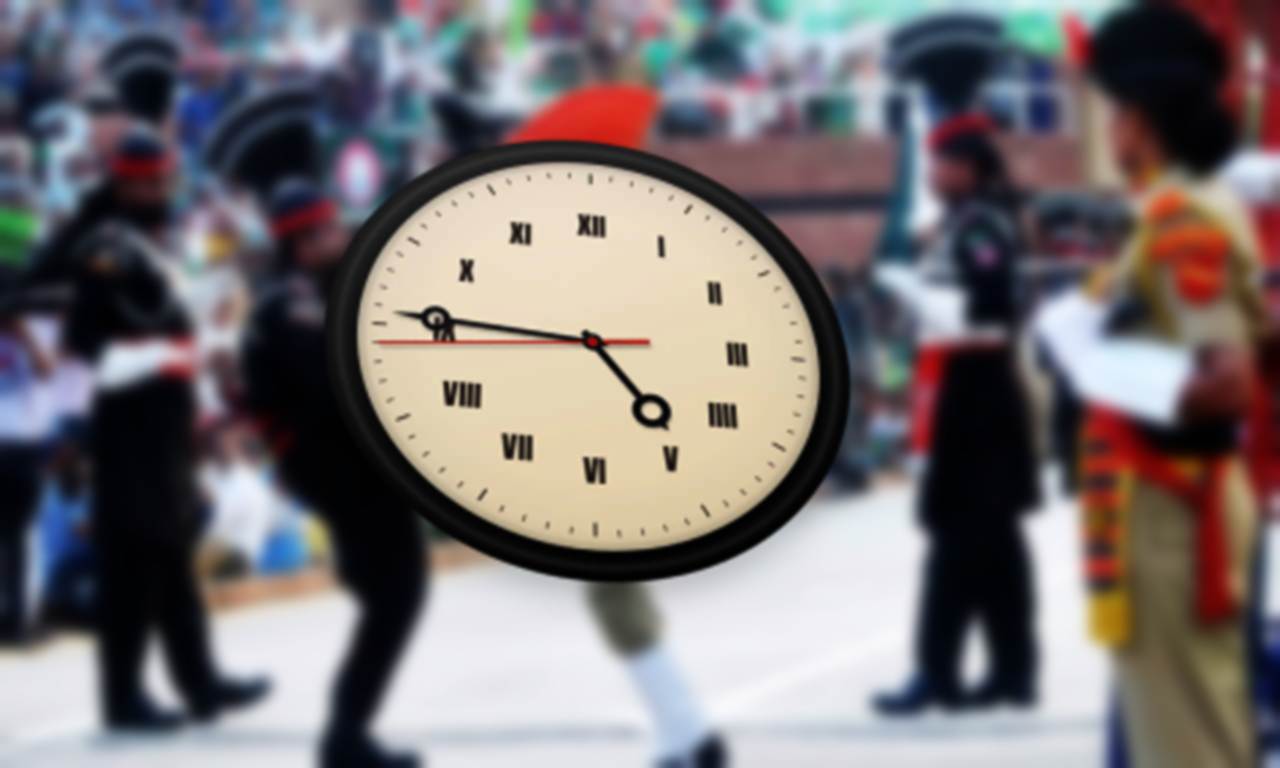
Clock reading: 4h45m44s
